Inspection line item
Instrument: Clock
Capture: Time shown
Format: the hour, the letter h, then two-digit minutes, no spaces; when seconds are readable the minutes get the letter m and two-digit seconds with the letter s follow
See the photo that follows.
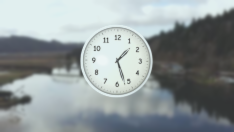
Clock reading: 1h27
